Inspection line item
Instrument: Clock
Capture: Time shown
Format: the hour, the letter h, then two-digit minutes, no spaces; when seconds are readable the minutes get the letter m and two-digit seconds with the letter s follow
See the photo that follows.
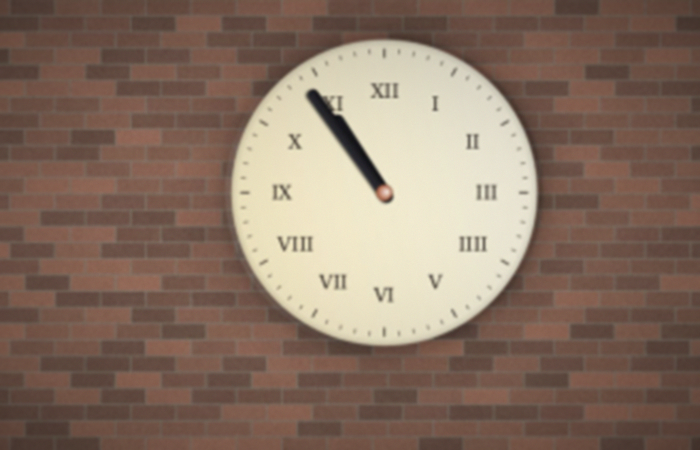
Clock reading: 10h54
